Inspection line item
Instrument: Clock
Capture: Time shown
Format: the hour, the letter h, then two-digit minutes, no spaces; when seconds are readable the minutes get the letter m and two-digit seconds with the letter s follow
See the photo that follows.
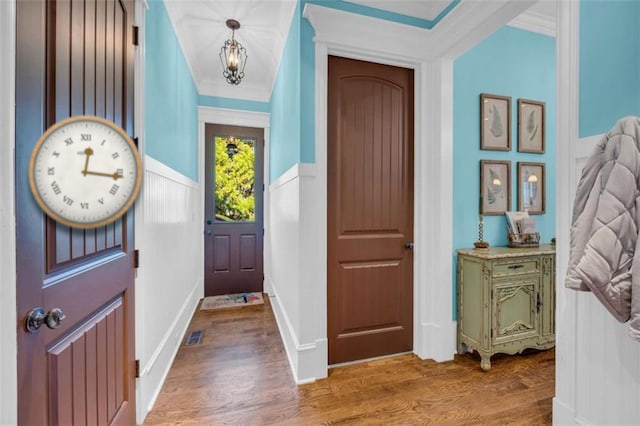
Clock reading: 12h16
